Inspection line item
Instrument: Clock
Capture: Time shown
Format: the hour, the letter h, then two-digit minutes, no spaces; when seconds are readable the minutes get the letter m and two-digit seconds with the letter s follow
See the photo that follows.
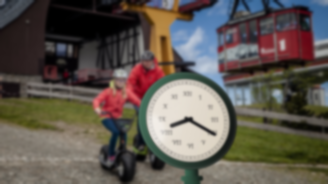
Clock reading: 8h20
